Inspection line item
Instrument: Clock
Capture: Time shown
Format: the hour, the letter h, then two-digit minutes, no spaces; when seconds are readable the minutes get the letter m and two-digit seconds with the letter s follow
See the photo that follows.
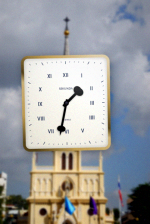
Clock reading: 1h32
